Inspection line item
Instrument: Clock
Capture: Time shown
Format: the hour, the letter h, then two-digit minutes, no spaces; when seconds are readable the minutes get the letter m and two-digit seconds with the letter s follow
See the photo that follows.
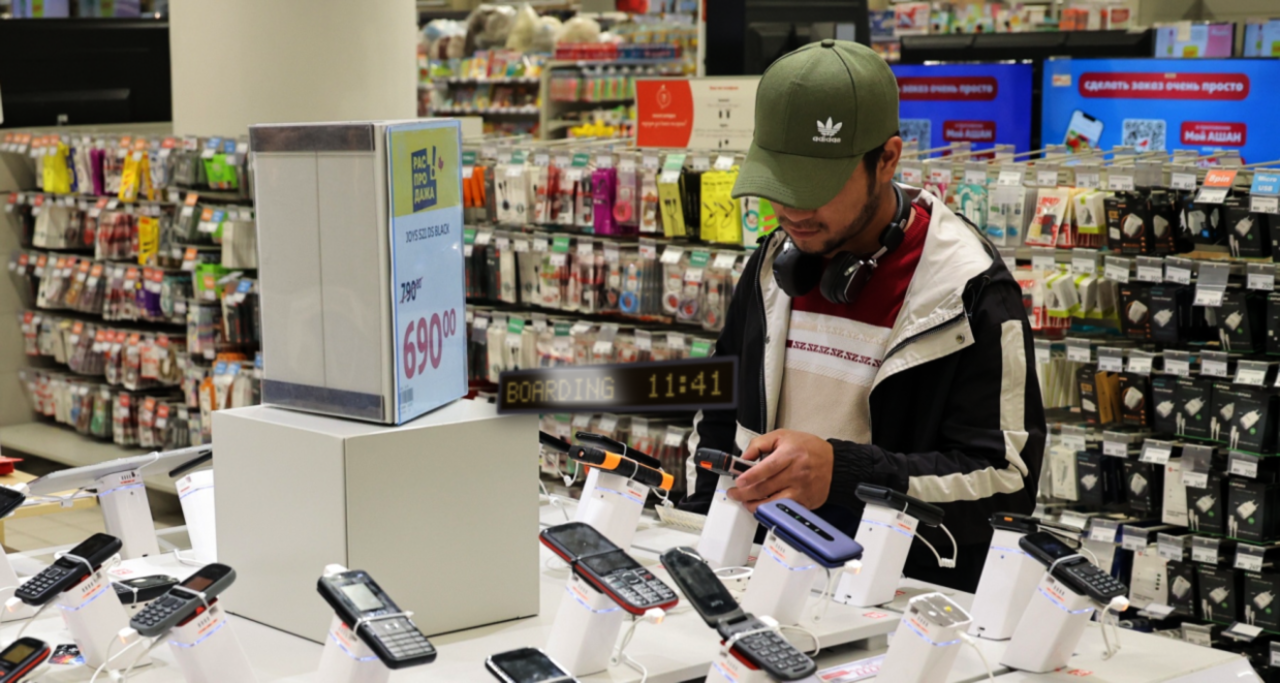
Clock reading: 11h41
